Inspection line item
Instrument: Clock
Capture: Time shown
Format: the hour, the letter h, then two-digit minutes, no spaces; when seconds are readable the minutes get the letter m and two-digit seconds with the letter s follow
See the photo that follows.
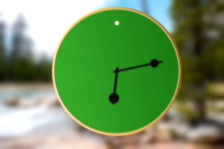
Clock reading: 6h13
